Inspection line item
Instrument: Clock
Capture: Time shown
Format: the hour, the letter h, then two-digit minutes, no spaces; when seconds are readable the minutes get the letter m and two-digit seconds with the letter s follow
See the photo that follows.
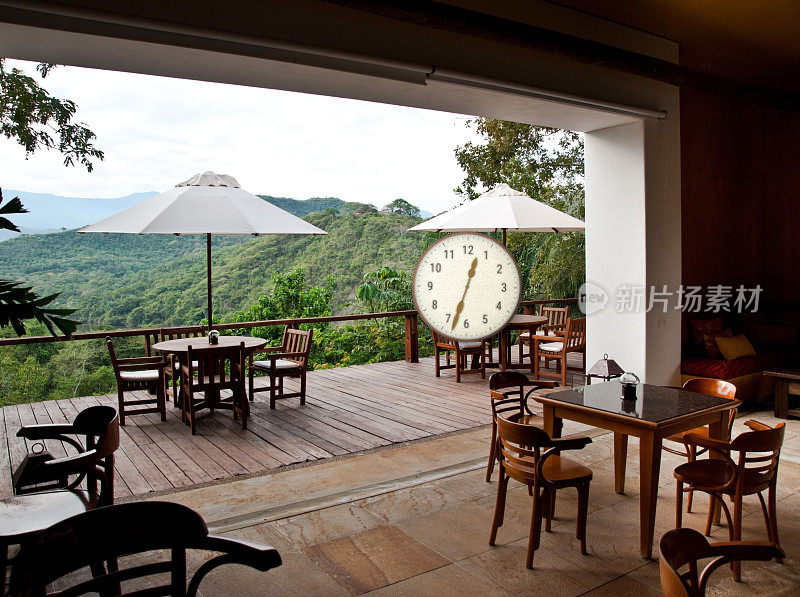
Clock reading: 12h33
